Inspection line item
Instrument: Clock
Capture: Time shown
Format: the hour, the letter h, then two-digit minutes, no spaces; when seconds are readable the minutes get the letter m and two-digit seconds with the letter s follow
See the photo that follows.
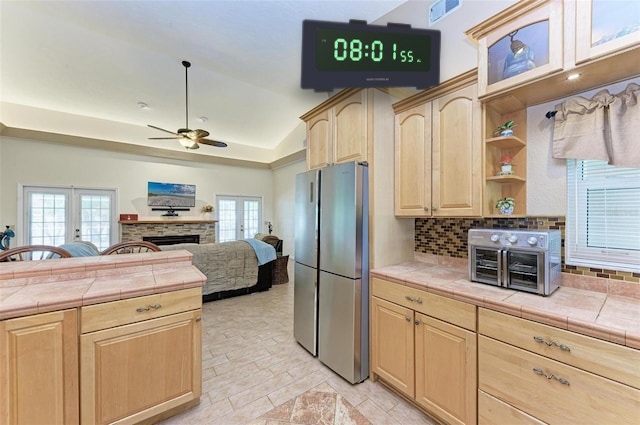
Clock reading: 8h01m55s
